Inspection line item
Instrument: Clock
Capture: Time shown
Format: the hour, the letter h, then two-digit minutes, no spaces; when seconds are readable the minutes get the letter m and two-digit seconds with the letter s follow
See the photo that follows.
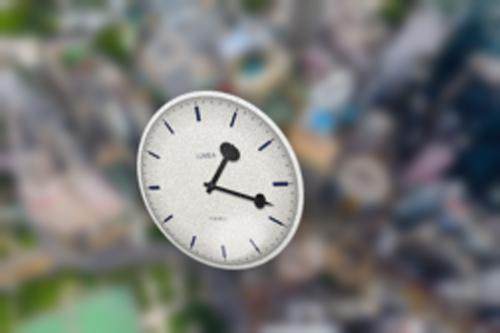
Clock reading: 1h18
